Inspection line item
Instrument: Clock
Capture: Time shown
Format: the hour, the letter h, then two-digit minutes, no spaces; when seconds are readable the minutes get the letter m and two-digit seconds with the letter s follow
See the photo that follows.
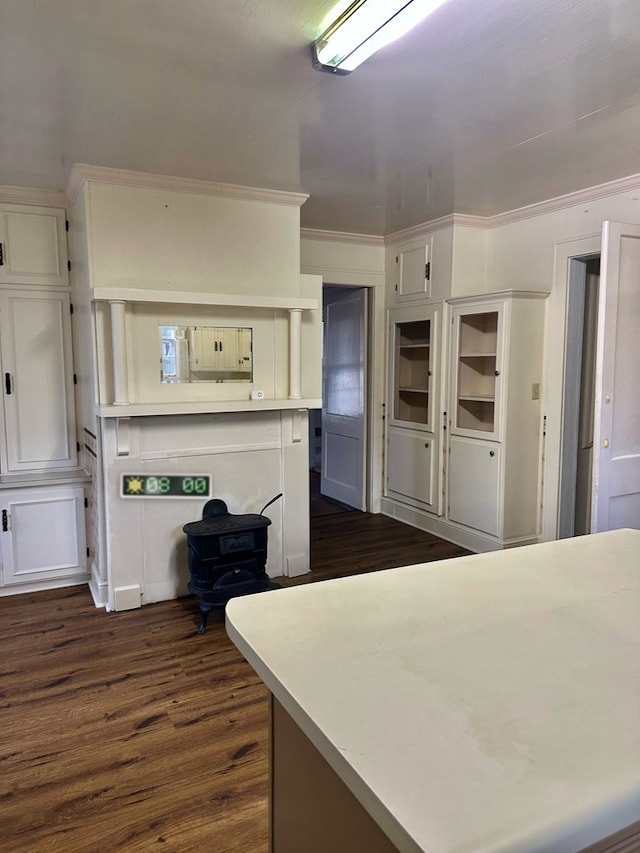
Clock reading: 8h00
